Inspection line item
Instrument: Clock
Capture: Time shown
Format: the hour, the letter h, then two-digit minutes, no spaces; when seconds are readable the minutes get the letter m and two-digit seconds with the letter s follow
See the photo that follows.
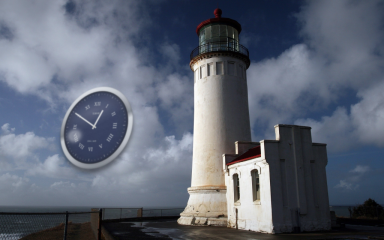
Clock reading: 12h50
